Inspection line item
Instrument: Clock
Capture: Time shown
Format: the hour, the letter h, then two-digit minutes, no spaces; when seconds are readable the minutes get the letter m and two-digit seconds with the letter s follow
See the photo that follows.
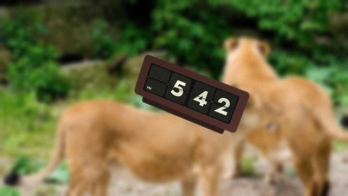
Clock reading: 5h42
